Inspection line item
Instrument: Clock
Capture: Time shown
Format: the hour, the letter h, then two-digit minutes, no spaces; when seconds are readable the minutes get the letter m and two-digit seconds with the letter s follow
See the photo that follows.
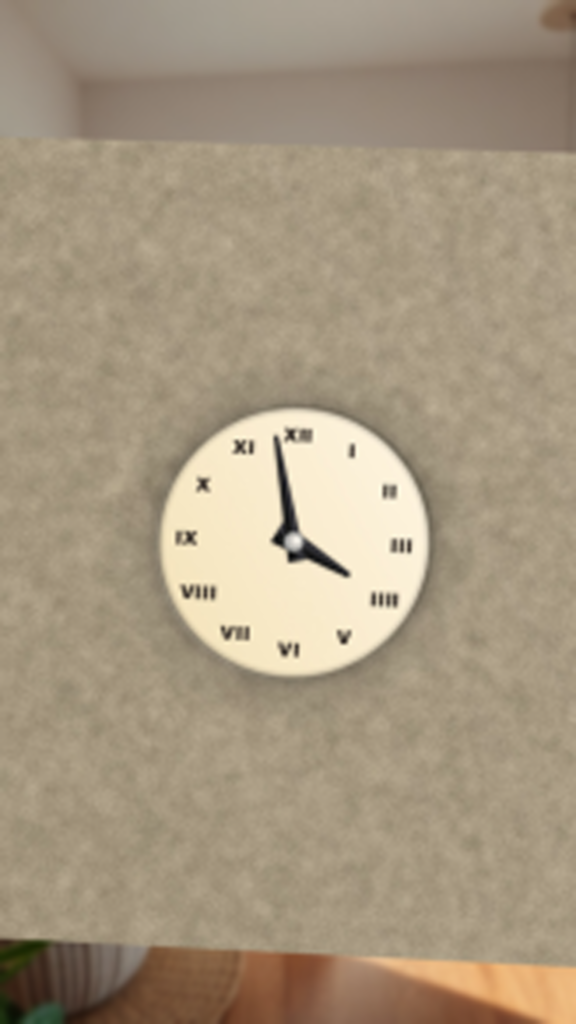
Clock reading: 3h58
